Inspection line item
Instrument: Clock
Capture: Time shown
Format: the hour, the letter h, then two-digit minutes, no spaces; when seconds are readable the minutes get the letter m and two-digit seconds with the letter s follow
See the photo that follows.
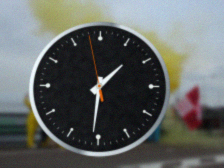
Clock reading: 1h30m58s
